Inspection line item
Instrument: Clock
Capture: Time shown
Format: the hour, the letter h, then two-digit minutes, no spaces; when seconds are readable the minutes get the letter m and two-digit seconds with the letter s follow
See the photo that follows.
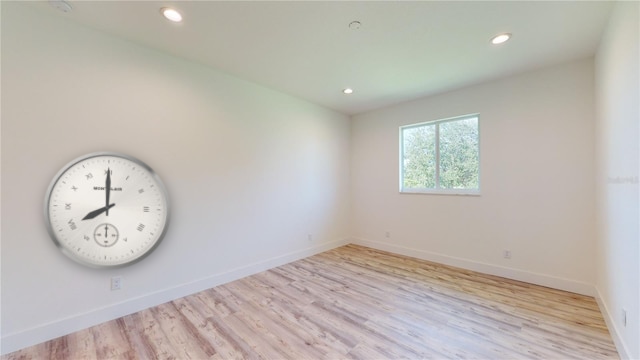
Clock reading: 8h00
